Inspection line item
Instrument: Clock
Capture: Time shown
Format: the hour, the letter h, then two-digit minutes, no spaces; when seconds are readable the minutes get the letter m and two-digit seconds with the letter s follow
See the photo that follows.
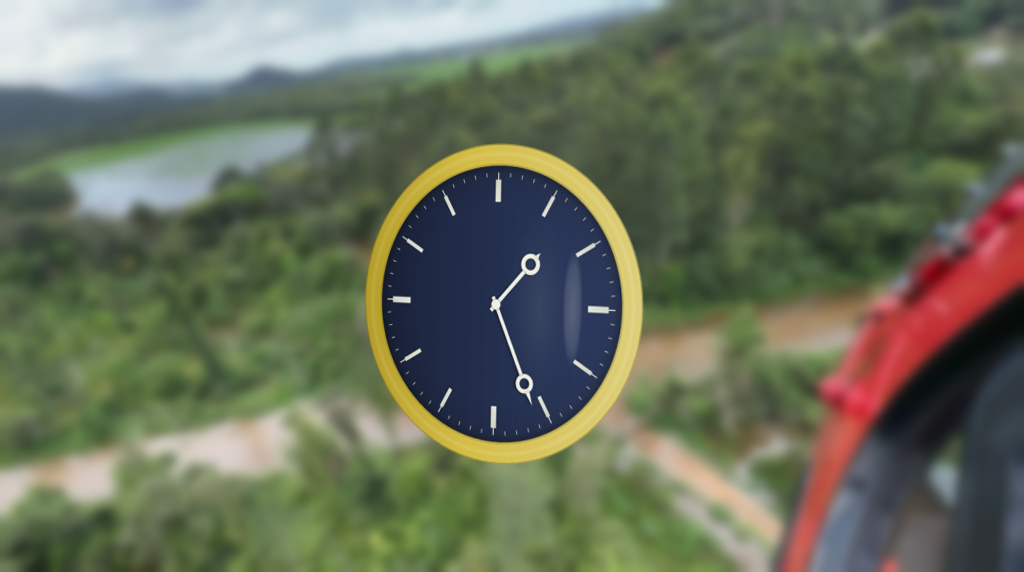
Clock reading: 1h26
